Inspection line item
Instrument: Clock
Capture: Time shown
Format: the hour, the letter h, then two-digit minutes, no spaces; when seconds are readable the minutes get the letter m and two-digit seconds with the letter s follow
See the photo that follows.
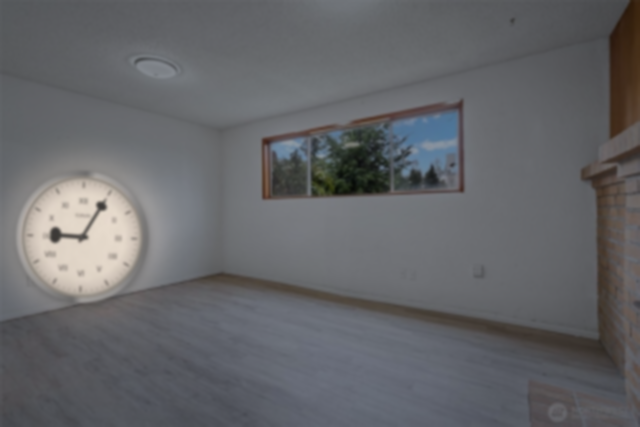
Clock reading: 9h05
